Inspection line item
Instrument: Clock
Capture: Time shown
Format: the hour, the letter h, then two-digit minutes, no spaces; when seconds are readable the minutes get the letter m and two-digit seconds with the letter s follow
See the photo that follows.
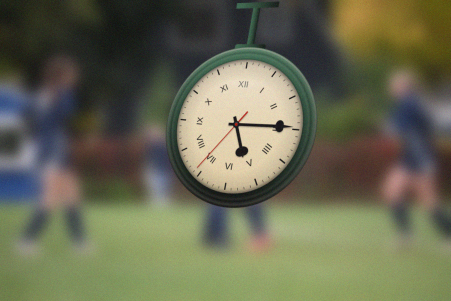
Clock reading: 5h14m36s
